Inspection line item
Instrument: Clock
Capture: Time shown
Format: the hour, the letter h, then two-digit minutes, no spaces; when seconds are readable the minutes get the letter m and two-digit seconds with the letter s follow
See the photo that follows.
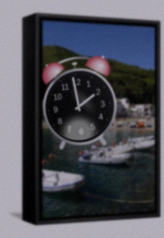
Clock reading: 1h59
